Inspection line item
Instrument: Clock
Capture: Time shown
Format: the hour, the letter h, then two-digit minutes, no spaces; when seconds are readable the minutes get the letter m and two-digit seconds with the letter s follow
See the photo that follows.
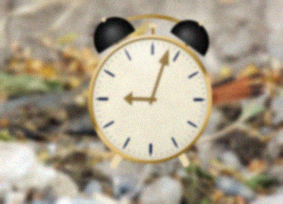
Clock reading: 9h03
